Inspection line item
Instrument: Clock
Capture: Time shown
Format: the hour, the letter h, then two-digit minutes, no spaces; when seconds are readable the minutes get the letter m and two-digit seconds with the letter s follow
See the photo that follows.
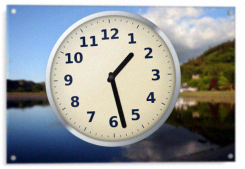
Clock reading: 1h28
